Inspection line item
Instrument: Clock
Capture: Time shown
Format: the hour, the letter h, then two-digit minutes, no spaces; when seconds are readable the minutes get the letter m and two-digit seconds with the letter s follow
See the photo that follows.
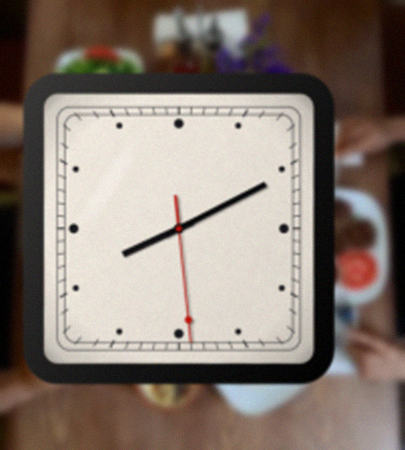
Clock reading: 8h10m29s
